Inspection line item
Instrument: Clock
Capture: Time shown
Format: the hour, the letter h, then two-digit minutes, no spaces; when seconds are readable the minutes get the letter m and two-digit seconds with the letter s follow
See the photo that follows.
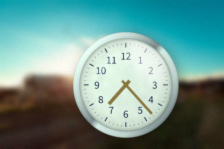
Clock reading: 7h23
